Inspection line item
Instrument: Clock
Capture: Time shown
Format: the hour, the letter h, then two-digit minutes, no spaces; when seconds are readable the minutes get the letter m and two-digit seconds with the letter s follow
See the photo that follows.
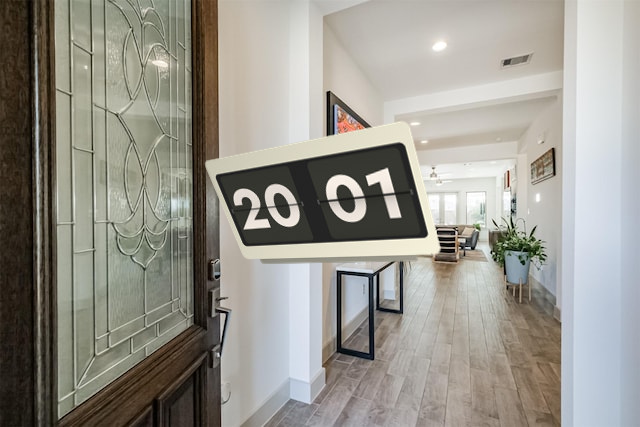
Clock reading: 20h01
